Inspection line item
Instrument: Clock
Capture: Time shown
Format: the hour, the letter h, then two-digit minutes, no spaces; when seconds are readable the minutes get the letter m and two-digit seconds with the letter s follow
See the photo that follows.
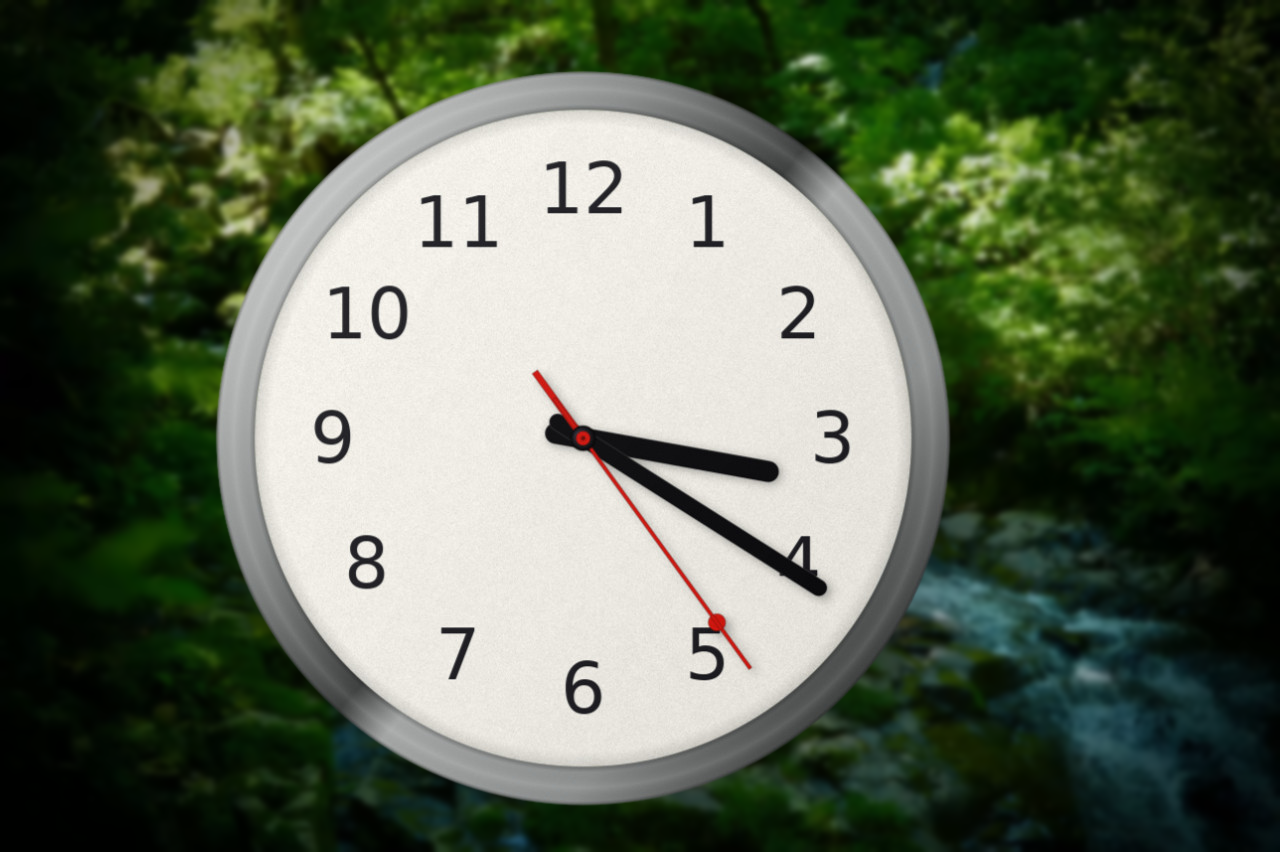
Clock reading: 3h20m24s
